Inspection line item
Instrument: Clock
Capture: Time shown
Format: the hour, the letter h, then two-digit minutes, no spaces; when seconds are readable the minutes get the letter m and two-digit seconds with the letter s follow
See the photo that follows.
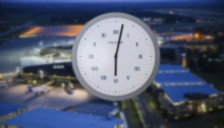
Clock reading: 6h02
